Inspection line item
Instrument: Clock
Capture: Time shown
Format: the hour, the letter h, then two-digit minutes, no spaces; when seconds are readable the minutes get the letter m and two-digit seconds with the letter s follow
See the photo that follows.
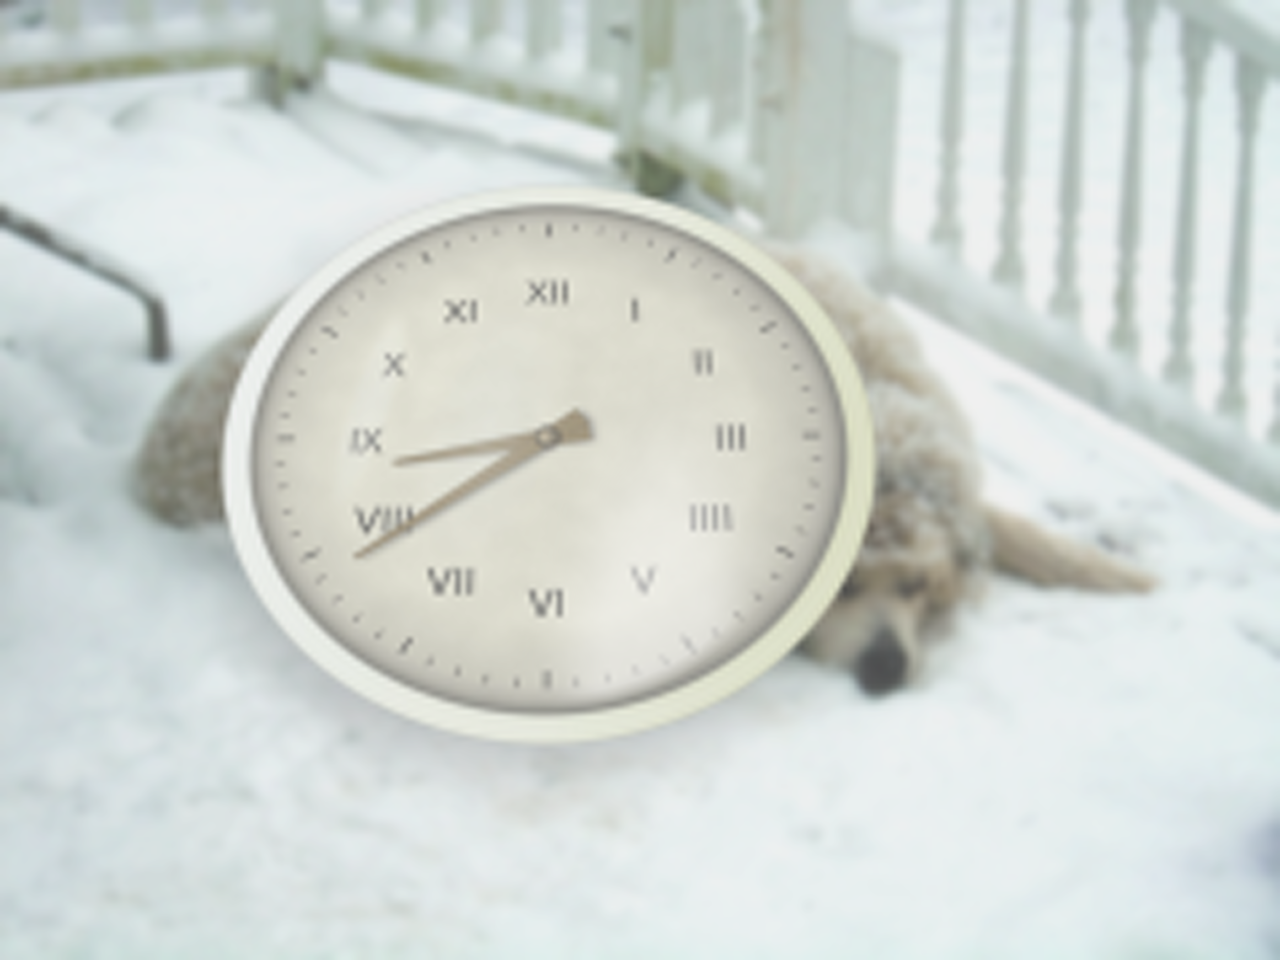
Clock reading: 8h39
